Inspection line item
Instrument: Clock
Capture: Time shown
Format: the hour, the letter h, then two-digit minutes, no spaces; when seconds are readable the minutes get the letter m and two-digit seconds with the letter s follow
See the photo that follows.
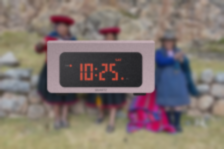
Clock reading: 10h25
